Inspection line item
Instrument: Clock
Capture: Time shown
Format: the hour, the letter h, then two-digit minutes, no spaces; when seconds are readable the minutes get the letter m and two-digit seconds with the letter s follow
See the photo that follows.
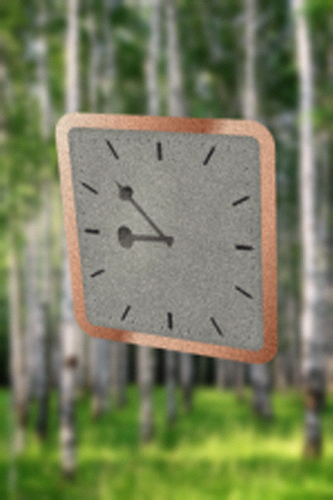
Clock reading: 8h53
